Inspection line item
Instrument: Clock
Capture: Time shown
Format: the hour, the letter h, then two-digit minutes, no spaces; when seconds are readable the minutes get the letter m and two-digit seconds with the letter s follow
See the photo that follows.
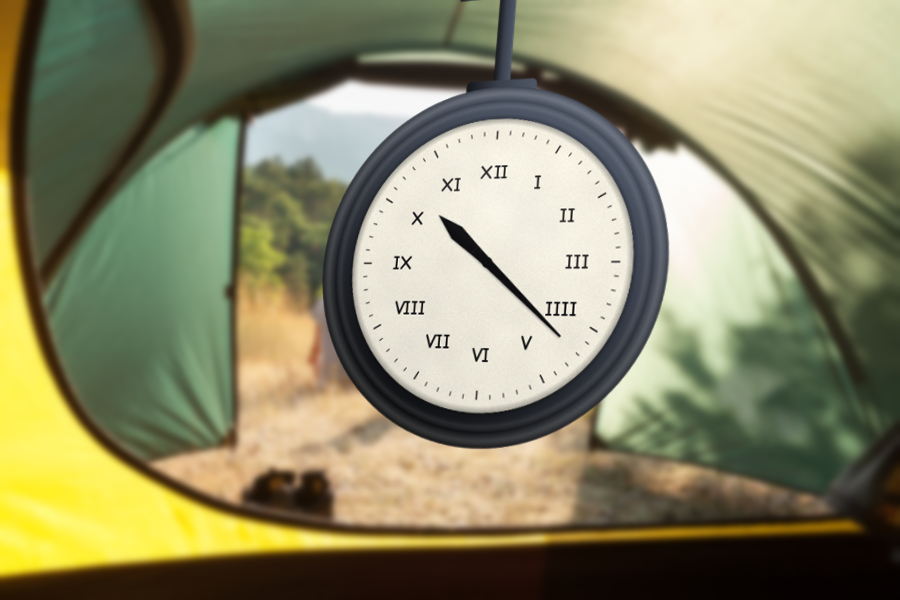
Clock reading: 10h22
